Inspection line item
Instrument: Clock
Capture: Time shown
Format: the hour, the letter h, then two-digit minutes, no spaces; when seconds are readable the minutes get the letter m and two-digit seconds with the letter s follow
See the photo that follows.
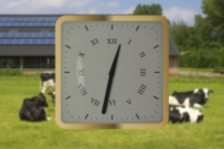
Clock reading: 12h32
